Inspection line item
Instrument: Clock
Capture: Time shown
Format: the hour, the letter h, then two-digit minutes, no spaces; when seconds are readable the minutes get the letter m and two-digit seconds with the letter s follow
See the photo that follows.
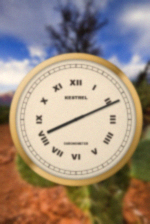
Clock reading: 8h11
